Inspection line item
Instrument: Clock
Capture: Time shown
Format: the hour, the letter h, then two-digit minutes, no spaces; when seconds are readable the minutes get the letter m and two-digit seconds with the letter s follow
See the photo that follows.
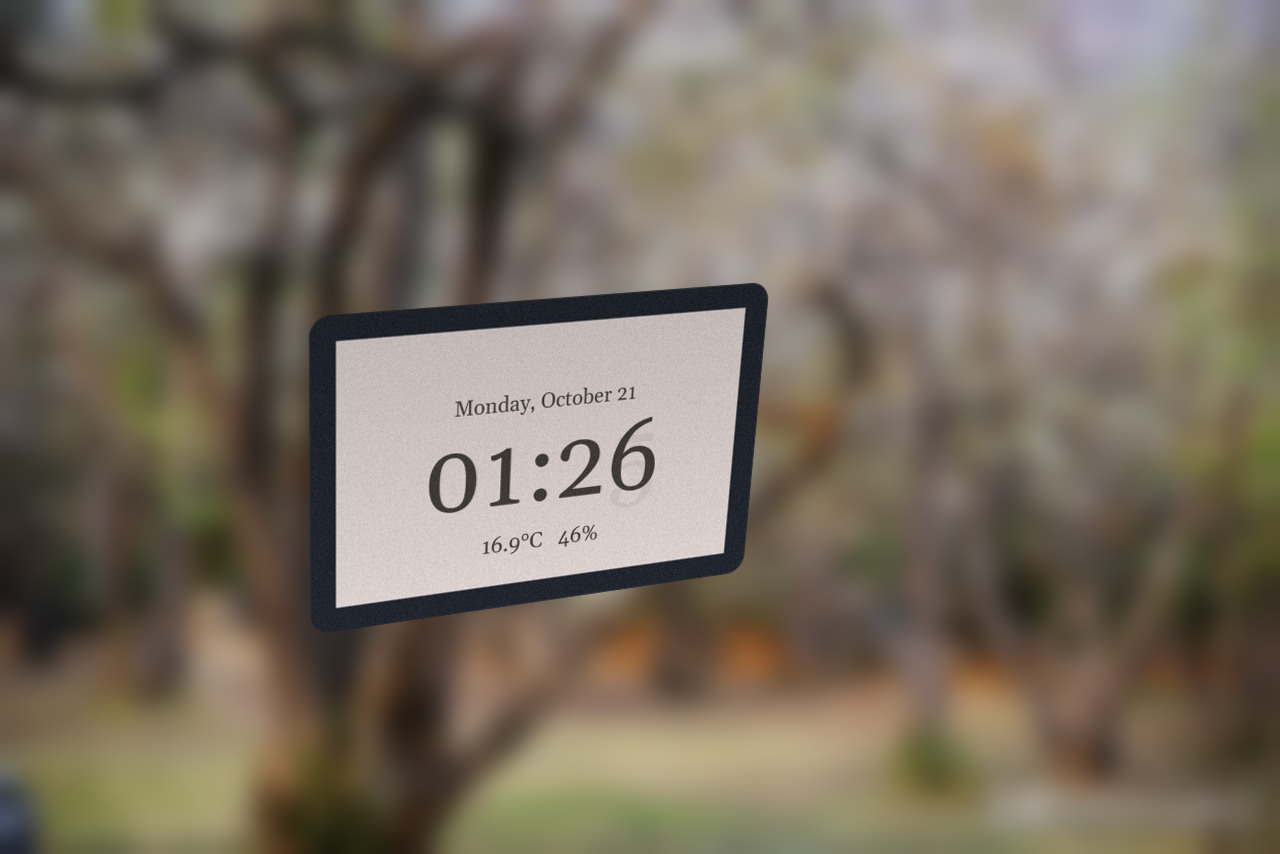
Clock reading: 1h26
